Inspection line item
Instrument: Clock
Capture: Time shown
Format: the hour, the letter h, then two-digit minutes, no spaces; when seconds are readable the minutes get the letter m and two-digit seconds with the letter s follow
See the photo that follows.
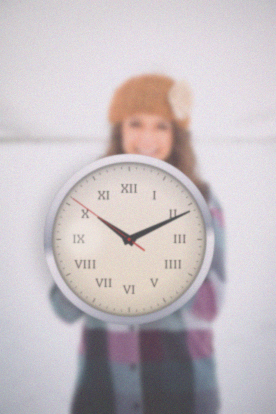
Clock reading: 10h10m51s
